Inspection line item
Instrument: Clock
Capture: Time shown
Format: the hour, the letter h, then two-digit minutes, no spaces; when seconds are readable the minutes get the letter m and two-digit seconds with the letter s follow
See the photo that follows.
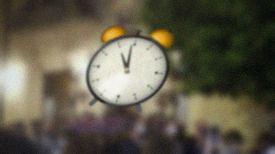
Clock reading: 10h59
